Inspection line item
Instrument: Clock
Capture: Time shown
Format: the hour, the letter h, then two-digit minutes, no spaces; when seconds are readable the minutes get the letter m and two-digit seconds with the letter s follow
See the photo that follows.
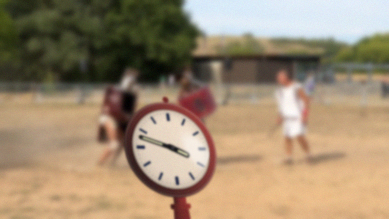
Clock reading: 3h48
